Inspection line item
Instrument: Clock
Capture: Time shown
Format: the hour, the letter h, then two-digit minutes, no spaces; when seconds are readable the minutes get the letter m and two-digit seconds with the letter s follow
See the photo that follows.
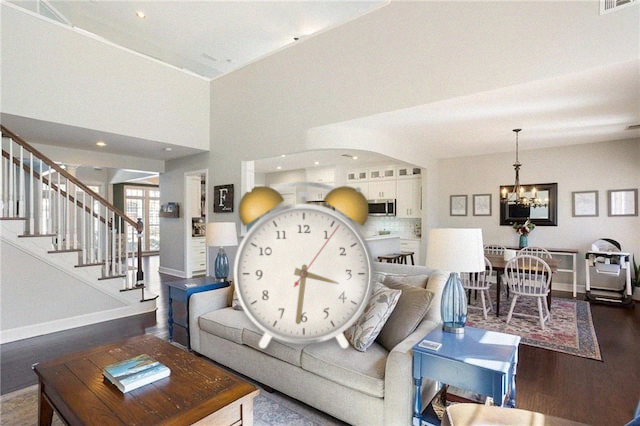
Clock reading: 3h31m06s
